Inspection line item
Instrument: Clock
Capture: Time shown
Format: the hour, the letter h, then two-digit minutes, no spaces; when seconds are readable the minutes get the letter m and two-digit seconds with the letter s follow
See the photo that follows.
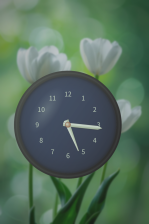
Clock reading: 5h16
